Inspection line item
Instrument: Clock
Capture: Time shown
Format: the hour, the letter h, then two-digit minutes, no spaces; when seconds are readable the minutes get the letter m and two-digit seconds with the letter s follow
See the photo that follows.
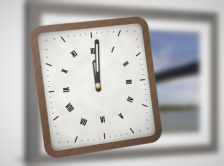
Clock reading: 12h01
